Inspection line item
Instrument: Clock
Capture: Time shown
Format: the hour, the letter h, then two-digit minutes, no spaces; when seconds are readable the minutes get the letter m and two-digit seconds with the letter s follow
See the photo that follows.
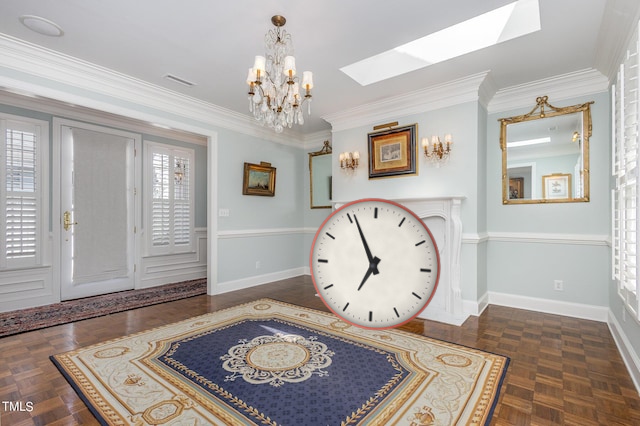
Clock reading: 6h56
